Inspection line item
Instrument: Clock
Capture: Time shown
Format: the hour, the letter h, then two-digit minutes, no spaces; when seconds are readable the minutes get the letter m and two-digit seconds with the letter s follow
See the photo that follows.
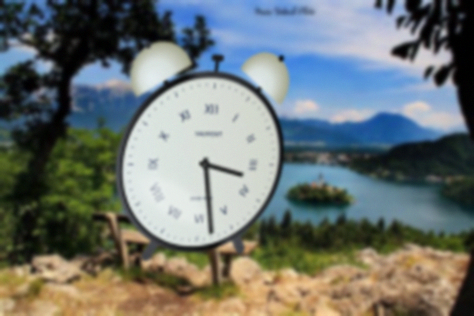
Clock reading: 3h28
